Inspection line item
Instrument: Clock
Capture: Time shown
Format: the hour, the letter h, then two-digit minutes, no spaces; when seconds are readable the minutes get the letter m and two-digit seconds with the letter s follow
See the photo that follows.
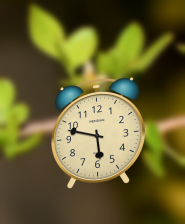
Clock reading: 5h48
